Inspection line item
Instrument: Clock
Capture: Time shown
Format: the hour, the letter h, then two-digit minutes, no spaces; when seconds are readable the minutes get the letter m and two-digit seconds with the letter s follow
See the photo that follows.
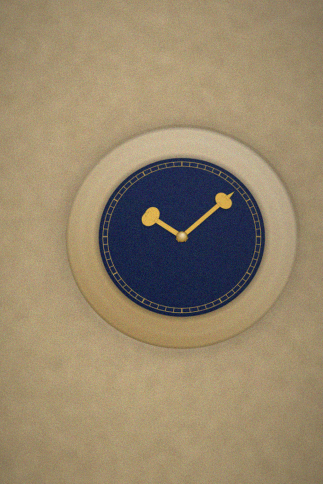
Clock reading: 10h08
